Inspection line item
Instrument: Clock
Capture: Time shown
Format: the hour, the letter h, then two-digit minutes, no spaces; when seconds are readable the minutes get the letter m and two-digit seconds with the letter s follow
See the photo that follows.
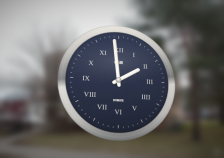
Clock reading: 1h59
